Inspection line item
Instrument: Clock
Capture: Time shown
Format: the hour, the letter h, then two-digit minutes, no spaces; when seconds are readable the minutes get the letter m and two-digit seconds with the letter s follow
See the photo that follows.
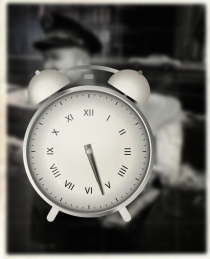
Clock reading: 5h27
